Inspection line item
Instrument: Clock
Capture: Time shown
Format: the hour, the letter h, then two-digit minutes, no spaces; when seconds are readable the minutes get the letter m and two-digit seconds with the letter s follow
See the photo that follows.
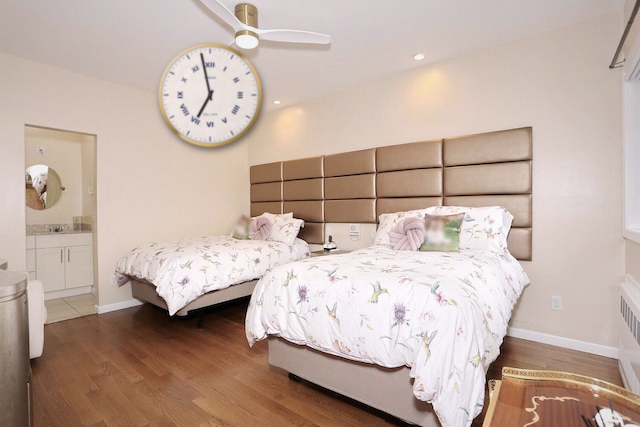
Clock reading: 6h58
